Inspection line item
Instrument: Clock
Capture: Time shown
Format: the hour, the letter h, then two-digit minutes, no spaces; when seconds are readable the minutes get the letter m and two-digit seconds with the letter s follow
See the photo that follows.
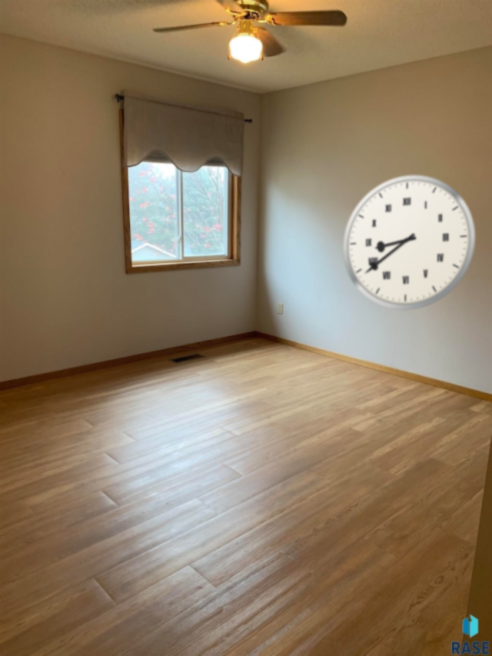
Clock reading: 8h39
